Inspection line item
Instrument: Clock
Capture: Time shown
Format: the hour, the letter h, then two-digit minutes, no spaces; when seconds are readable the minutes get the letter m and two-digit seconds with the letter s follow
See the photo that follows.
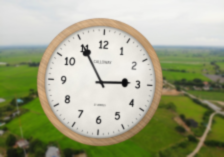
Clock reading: 2h55
